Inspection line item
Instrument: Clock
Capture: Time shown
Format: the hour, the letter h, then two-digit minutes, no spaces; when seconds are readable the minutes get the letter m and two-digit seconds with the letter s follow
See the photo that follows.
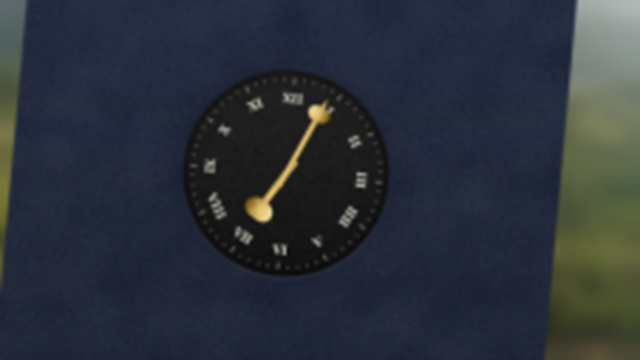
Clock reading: 7h04
